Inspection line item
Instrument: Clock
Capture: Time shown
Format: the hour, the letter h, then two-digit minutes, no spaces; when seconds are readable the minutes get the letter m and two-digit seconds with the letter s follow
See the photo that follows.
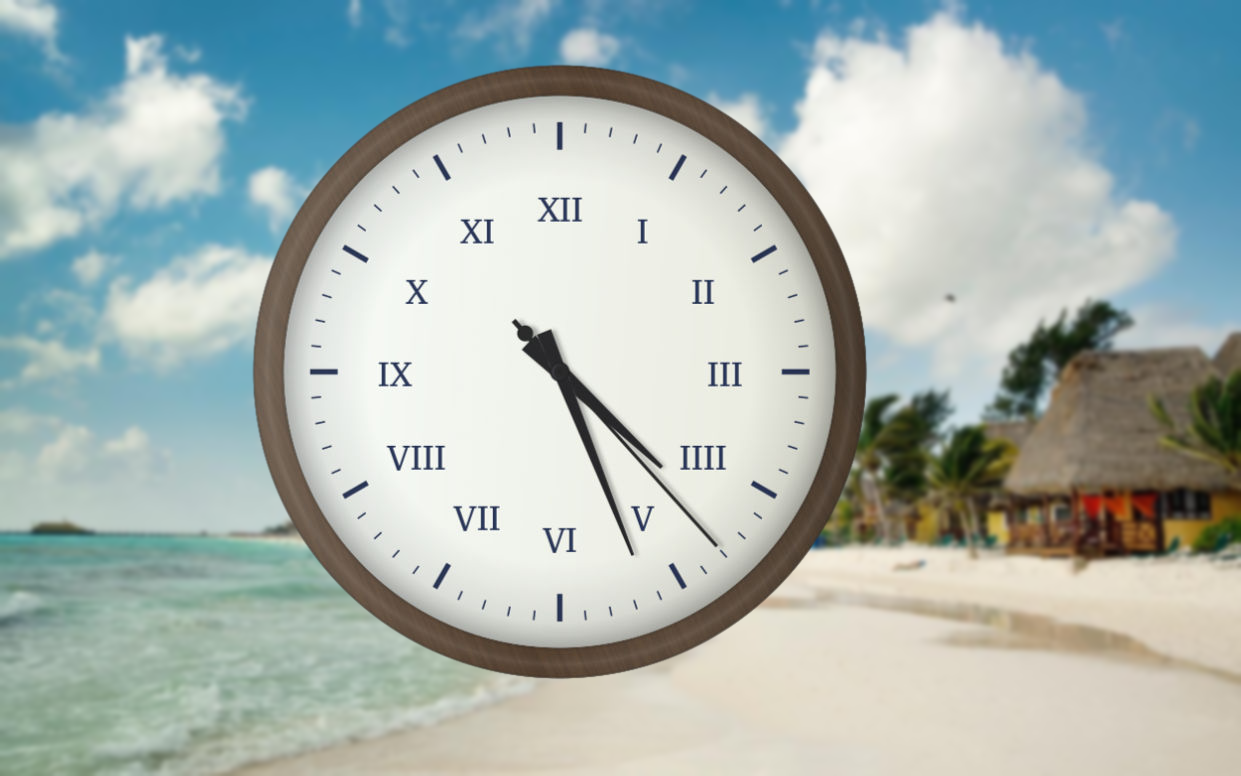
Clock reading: 4h26m23s
